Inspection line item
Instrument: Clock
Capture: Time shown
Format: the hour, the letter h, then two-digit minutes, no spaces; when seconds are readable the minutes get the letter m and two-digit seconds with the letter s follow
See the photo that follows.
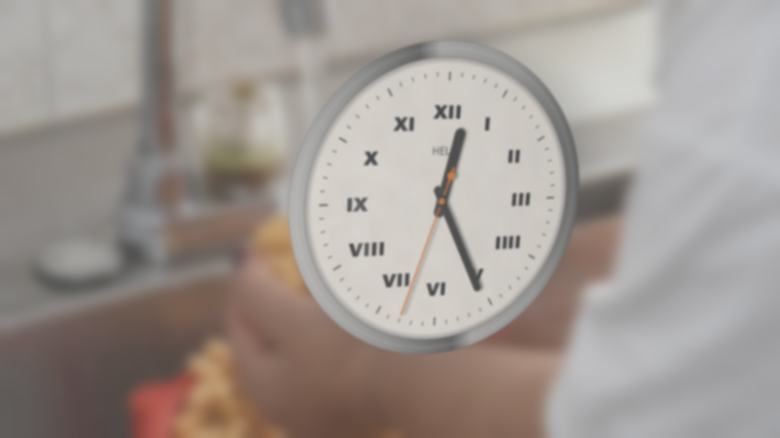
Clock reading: 12h25m33s
